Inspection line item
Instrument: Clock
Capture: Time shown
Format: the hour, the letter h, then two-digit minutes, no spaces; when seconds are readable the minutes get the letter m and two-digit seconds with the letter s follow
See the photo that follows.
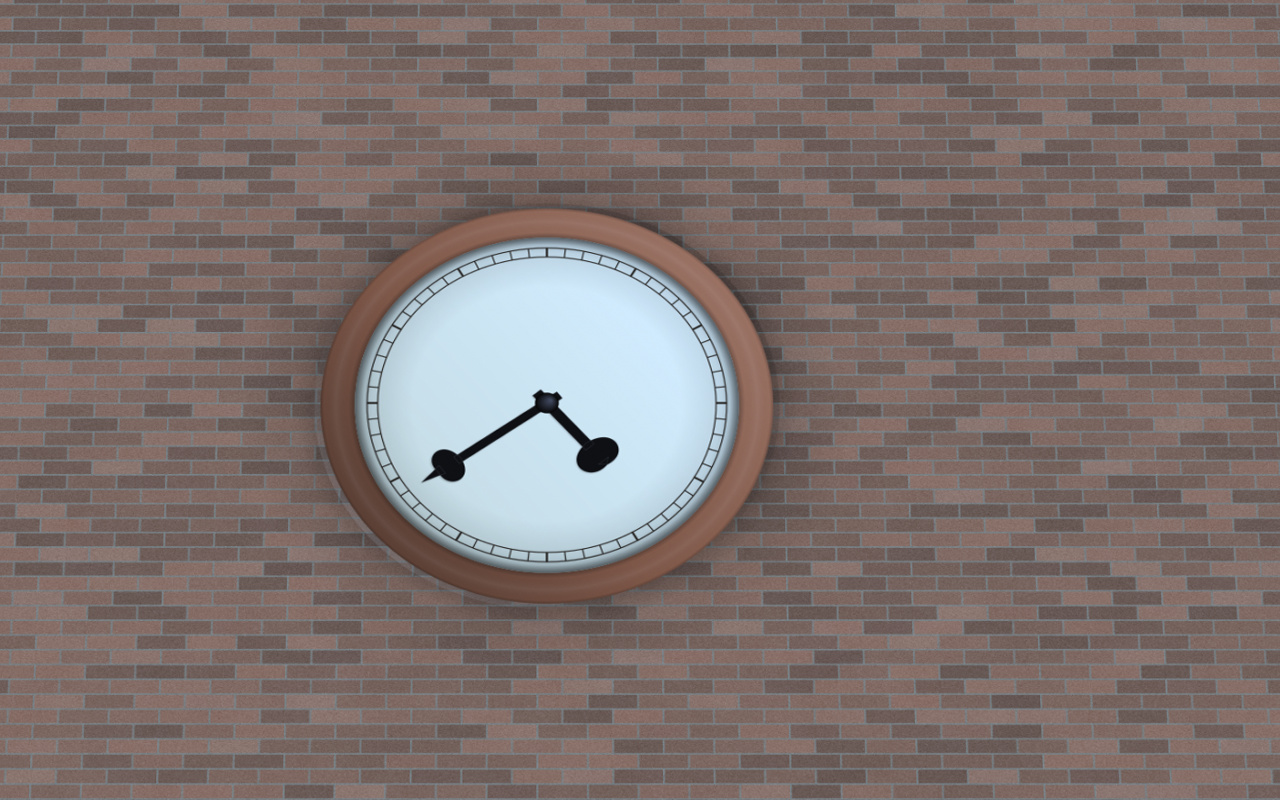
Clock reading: 4h39
